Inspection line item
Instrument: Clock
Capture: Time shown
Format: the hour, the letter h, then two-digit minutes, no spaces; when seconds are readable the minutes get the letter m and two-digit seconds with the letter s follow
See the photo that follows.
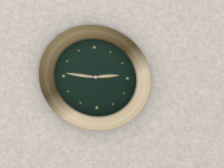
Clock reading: 2h46
